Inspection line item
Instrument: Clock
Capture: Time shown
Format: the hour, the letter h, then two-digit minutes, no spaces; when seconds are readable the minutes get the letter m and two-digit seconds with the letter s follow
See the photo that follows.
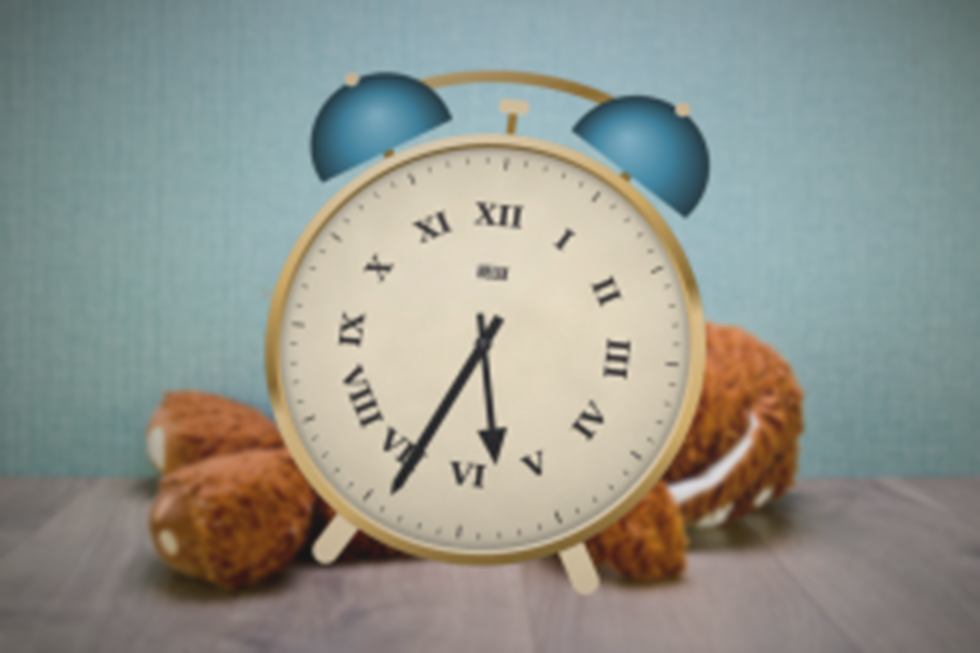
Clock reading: 5h34
